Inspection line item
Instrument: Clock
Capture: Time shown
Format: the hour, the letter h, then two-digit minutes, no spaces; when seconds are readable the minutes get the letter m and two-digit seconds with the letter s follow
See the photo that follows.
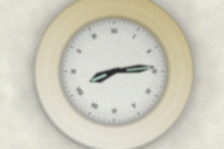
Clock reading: 8h14
